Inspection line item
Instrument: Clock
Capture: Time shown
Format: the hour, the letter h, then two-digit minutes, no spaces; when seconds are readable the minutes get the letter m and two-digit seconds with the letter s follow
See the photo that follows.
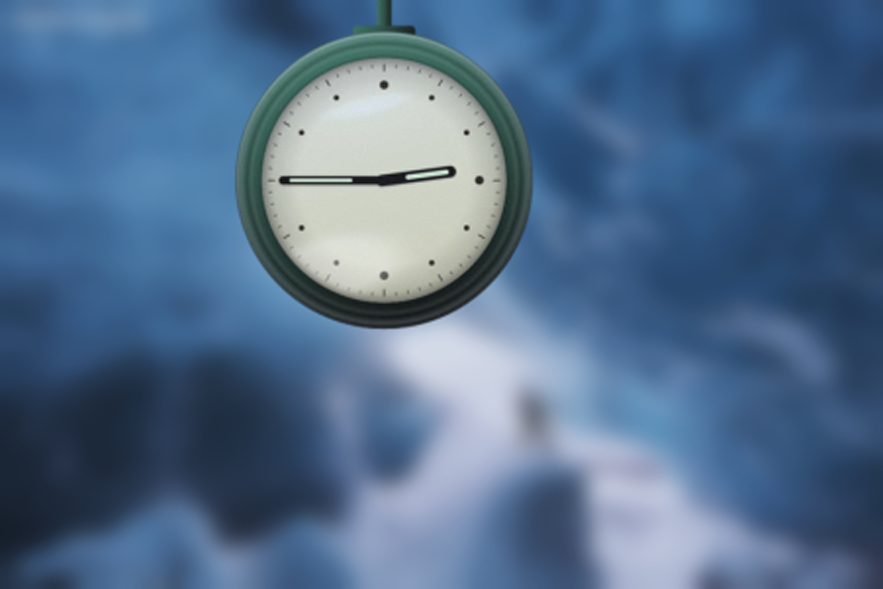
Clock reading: 2h45
